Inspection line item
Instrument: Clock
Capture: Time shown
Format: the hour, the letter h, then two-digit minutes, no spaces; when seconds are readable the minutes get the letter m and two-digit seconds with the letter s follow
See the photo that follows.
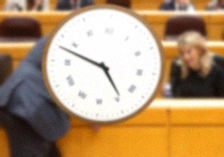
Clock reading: 4h48
